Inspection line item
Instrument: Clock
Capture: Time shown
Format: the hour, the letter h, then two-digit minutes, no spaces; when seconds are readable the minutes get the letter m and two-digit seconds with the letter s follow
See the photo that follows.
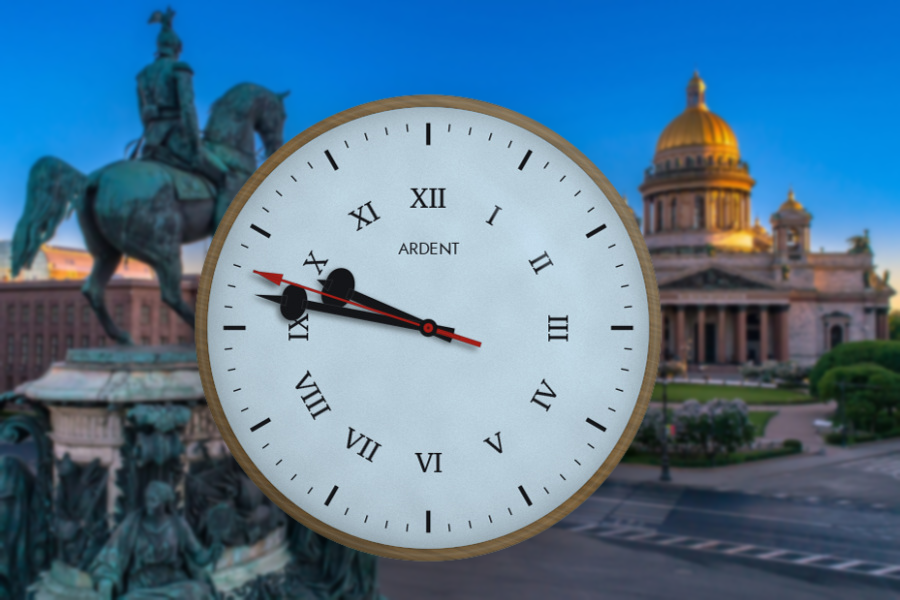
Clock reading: 9h46m48s
